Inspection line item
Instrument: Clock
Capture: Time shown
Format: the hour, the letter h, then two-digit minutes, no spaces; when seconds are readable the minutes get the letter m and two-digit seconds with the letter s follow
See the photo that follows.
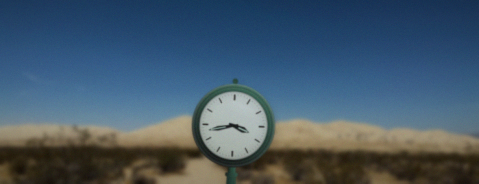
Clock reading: 3h43
